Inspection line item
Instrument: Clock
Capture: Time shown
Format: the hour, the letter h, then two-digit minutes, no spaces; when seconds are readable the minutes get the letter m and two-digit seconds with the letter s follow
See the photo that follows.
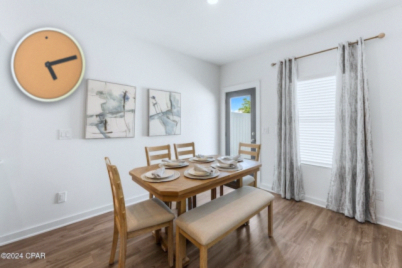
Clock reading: 5h13
